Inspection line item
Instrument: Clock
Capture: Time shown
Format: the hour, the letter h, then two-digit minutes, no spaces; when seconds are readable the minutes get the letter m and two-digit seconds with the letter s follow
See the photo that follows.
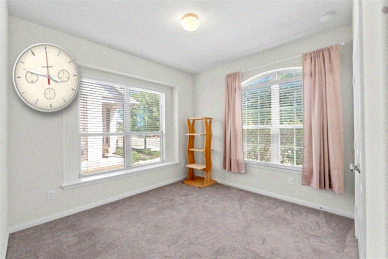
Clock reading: 3h48
